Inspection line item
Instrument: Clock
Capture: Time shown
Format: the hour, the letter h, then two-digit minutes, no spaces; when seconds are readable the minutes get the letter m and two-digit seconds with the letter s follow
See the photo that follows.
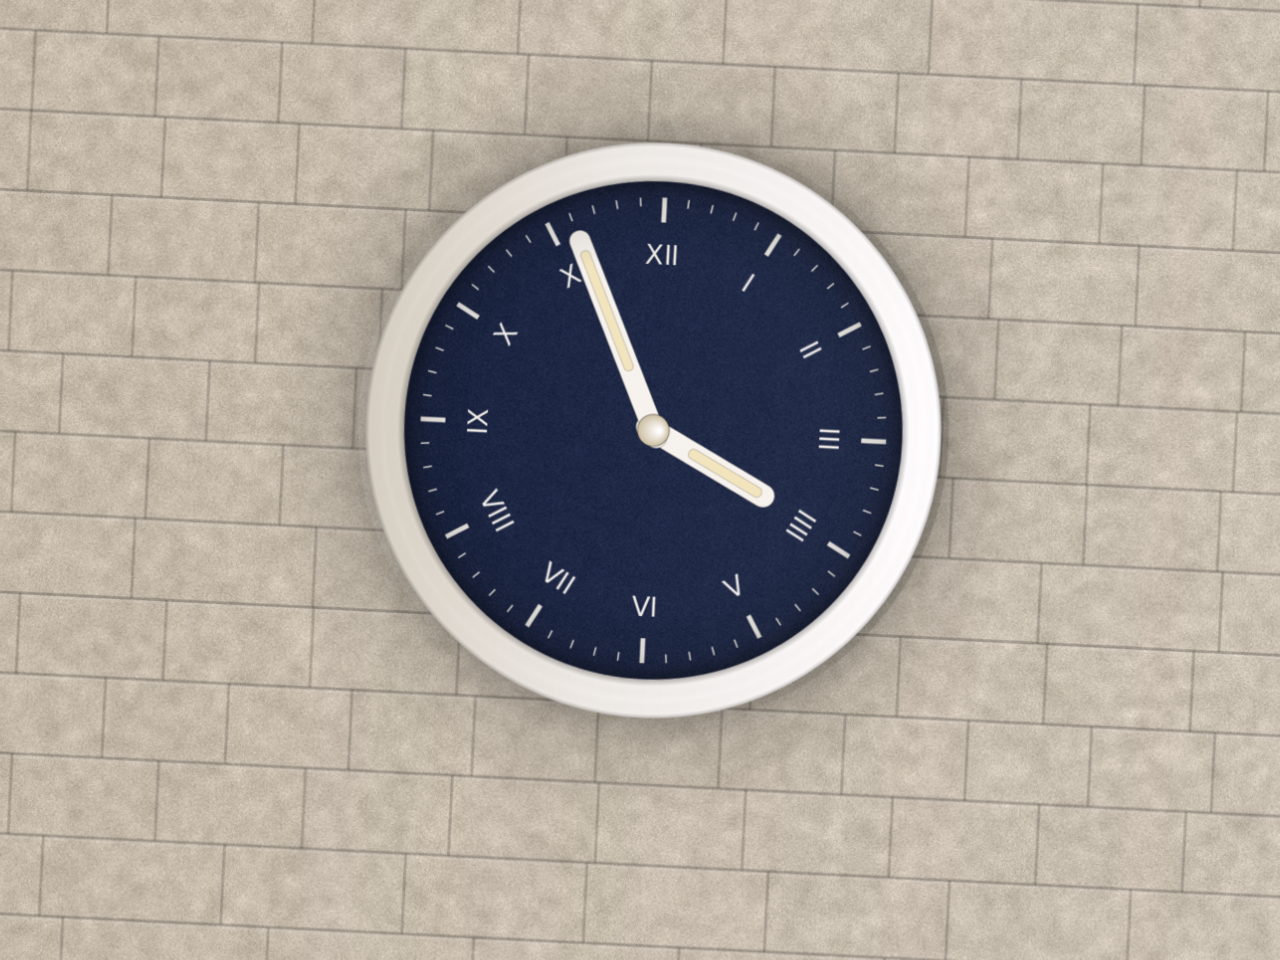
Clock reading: 3h56
